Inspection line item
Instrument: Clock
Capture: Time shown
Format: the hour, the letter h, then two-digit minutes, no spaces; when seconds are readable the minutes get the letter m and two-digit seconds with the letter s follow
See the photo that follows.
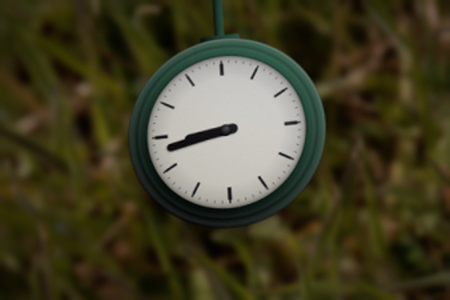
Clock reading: 8h43
